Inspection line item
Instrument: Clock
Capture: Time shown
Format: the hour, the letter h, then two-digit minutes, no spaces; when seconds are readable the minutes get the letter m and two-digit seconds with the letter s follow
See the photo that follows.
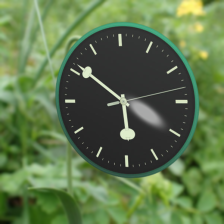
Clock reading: 5h51m13s
